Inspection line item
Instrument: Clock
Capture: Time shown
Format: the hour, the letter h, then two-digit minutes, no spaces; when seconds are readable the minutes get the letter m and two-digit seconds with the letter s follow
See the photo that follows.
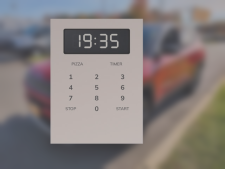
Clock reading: 19h35
